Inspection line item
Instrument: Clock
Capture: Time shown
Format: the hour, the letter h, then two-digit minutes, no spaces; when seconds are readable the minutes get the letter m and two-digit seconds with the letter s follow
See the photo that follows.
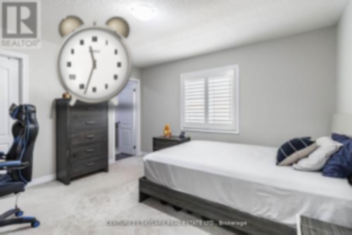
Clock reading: 11h33
